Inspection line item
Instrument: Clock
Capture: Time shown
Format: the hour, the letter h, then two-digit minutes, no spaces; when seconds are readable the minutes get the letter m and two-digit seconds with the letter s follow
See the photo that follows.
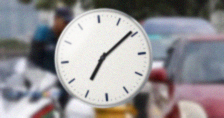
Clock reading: 7h09
